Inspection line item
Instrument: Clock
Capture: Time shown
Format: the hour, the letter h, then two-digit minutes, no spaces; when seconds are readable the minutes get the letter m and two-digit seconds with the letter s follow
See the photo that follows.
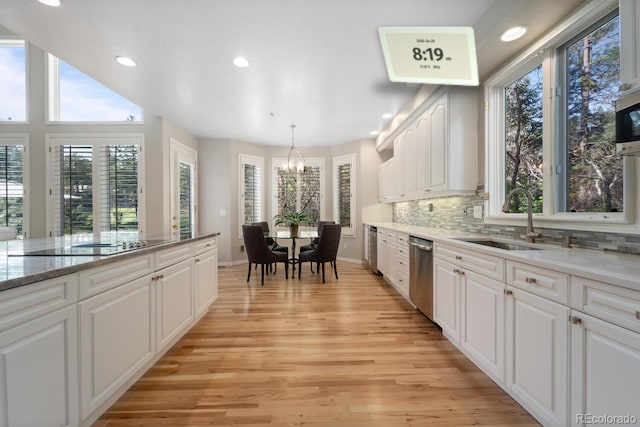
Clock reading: 8h19
